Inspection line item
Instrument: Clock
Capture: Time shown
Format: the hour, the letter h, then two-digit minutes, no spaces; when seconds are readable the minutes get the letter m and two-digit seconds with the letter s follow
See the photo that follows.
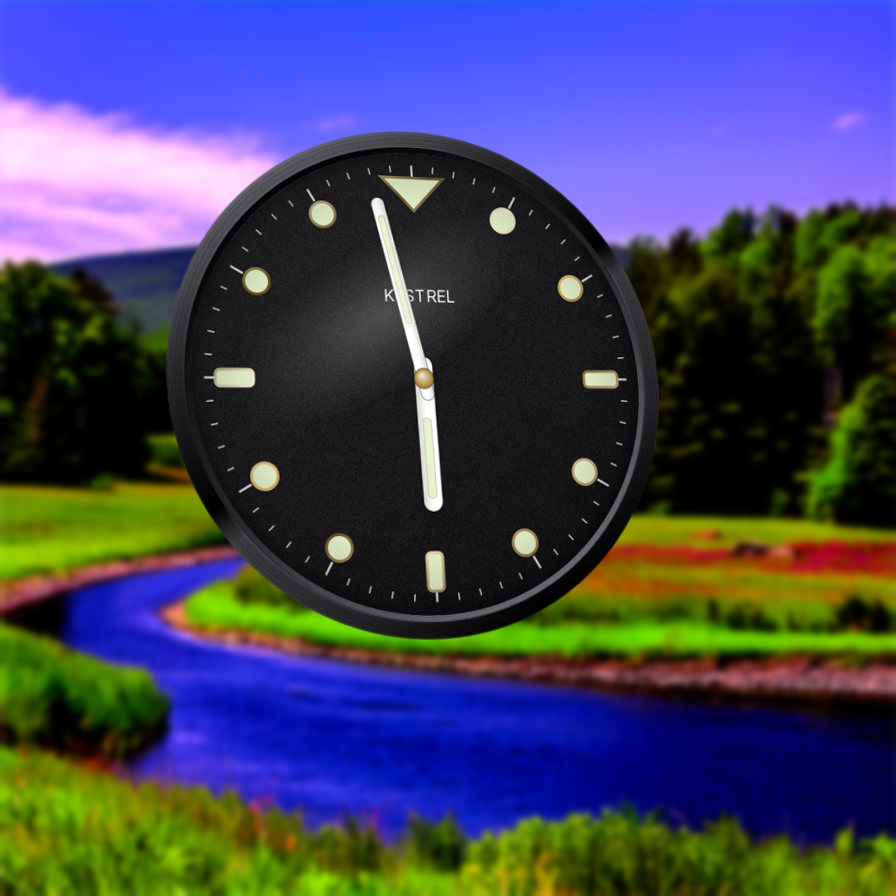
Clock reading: 5h58
